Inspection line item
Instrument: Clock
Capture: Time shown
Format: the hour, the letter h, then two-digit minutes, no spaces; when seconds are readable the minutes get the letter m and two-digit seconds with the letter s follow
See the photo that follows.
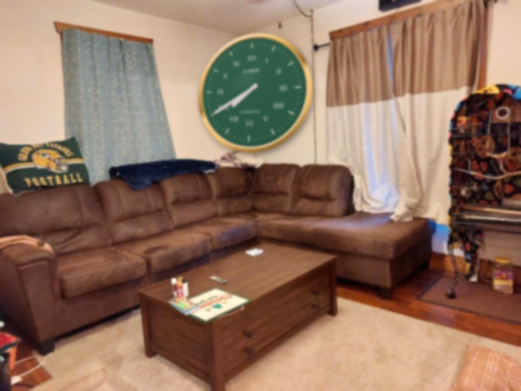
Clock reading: 7h40
